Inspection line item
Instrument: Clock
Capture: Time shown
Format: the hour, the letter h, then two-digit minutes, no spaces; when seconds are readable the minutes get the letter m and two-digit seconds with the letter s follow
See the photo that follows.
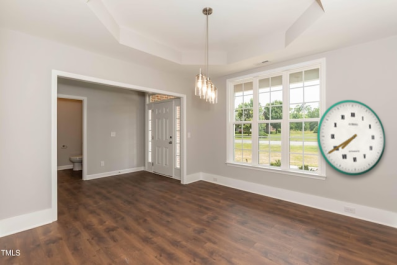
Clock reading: 7h40
